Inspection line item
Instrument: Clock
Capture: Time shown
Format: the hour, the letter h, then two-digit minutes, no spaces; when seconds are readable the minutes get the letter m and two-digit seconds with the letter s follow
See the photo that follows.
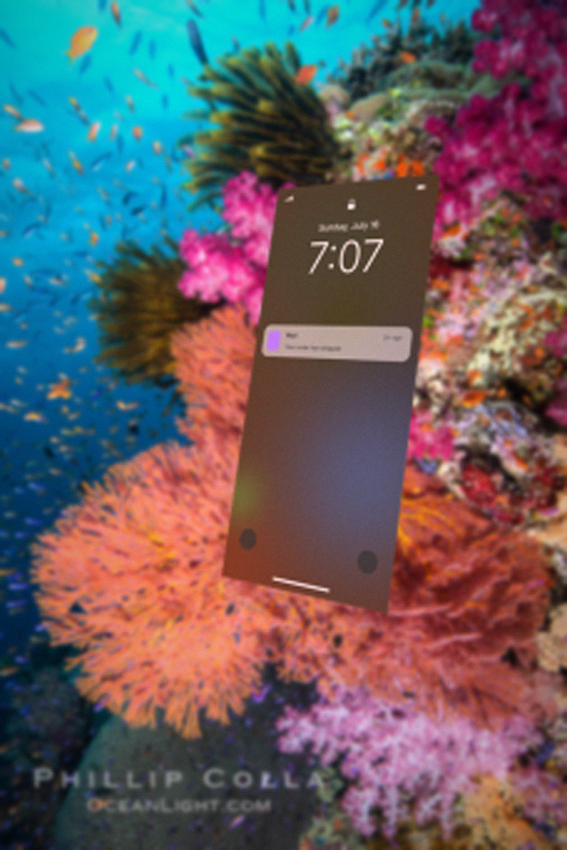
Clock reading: 7h07
